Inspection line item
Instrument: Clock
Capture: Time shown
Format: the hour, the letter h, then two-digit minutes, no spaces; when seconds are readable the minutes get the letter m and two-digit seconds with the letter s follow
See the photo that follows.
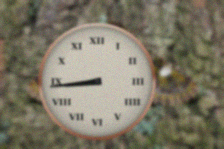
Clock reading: 8h44
